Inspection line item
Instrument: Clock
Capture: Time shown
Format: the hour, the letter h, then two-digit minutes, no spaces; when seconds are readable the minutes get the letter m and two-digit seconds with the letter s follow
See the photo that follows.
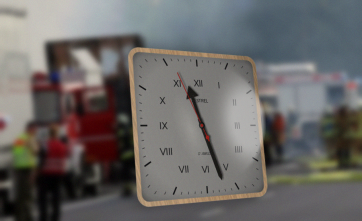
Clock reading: 11h26m56s
